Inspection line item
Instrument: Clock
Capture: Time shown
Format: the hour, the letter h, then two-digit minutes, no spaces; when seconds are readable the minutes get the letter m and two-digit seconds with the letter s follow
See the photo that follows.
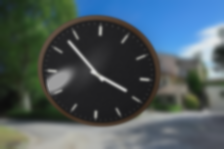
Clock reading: 3h53
